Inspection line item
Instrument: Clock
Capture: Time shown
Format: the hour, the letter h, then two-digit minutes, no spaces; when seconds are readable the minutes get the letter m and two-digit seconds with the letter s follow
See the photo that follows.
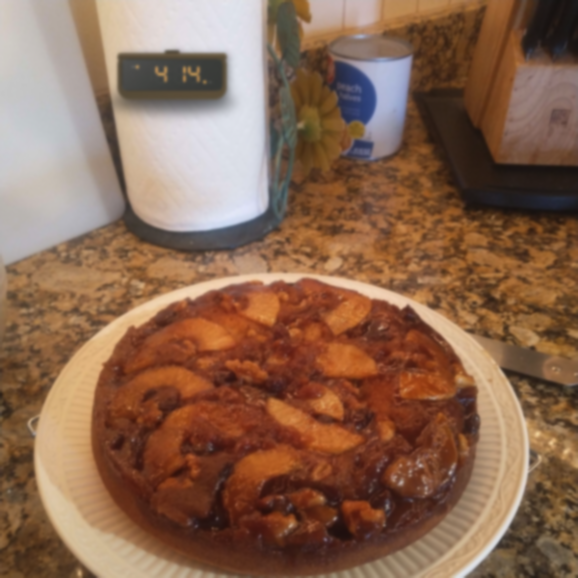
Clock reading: 4h14
